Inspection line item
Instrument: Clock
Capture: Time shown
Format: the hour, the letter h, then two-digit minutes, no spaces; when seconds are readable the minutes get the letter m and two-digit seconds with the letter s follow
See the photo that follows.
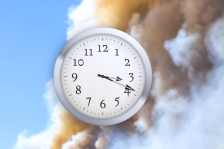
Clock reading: 3h19
